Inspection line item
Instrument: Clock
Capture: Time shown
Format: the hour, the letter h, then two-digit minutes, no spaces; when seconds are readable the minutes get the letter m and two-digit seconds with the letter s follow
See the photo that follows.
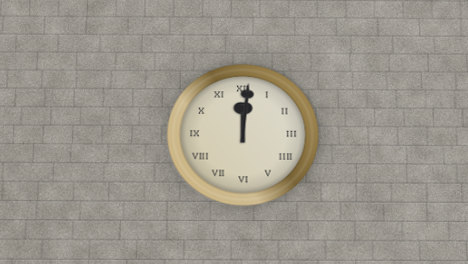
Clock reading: 12h01
